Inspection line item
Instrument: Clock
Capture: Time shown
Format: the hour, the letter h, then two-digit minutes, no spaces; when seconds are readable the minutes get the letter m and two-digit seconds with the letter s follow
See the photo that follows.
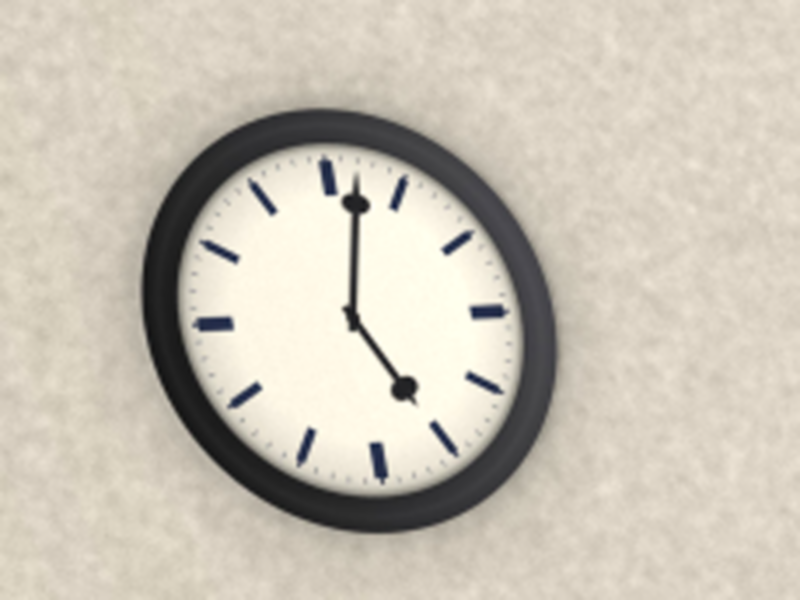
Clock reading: 5h02
